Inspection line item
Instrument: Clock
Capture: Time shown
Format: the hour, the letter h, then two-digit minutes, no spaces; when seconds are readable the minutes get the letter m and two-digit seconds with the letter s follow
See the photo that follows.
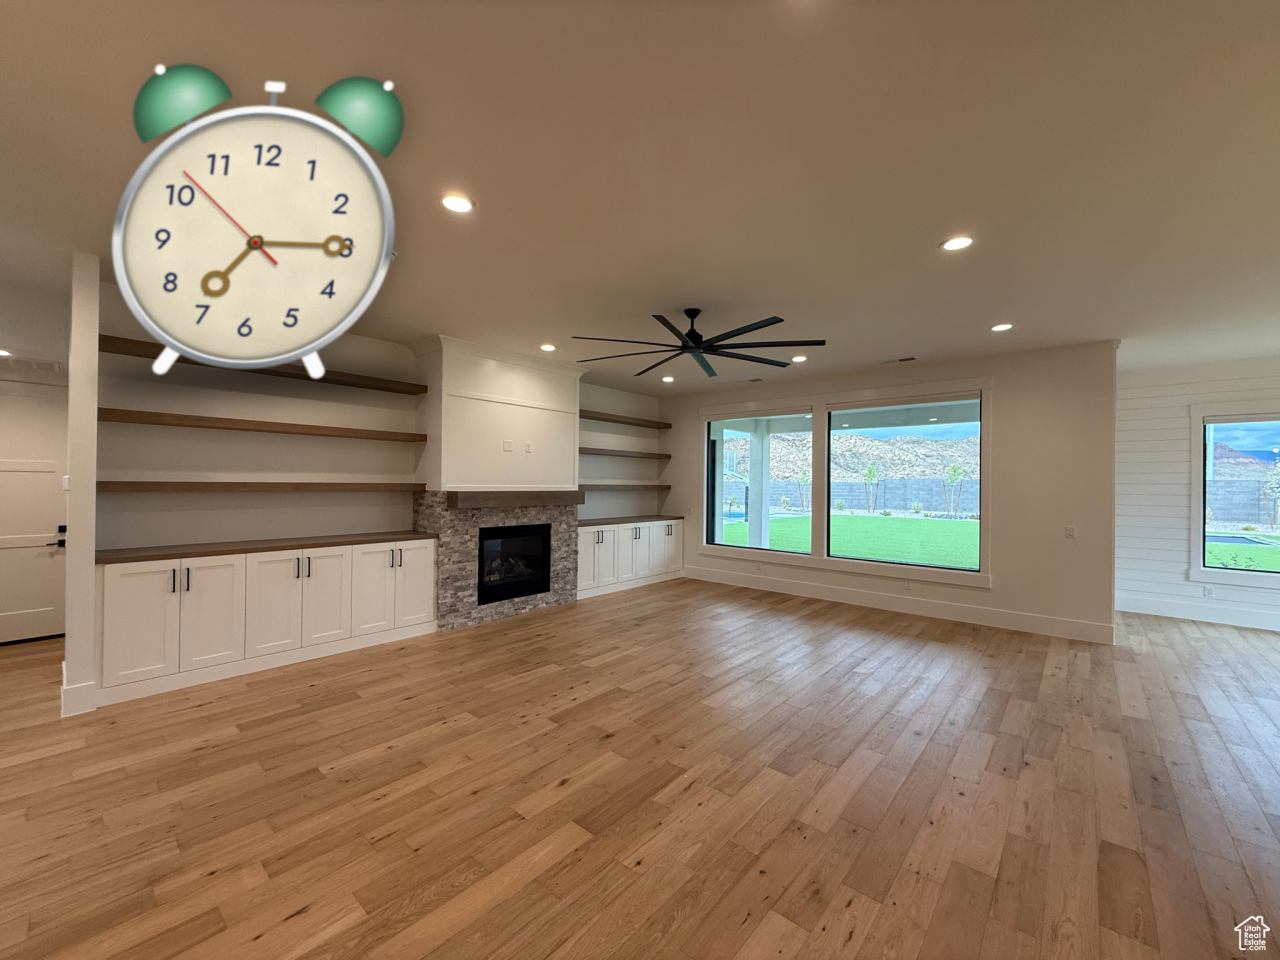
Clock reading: 7h14m52s
